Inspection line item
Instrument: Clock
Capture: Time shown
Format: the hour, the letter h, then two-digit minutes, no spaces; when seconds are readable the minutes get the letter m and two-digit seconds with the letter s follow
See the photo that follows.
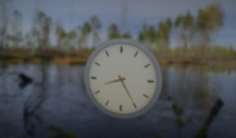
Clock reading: 8h25
